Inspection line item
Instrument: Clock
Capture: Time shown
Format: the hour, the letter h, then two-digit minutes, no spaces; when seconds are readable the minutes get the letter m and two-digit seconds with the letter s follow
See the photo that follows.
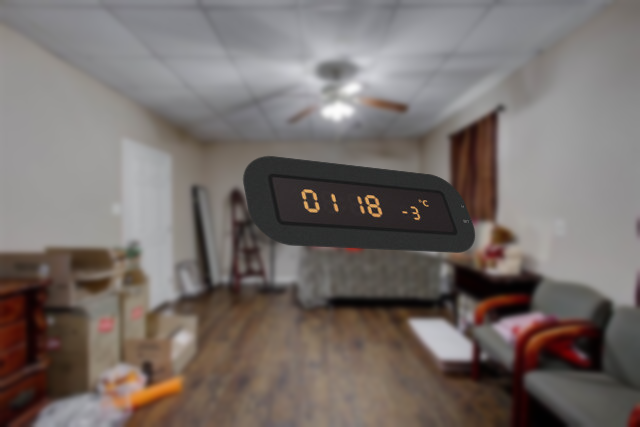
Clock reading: 1h18
